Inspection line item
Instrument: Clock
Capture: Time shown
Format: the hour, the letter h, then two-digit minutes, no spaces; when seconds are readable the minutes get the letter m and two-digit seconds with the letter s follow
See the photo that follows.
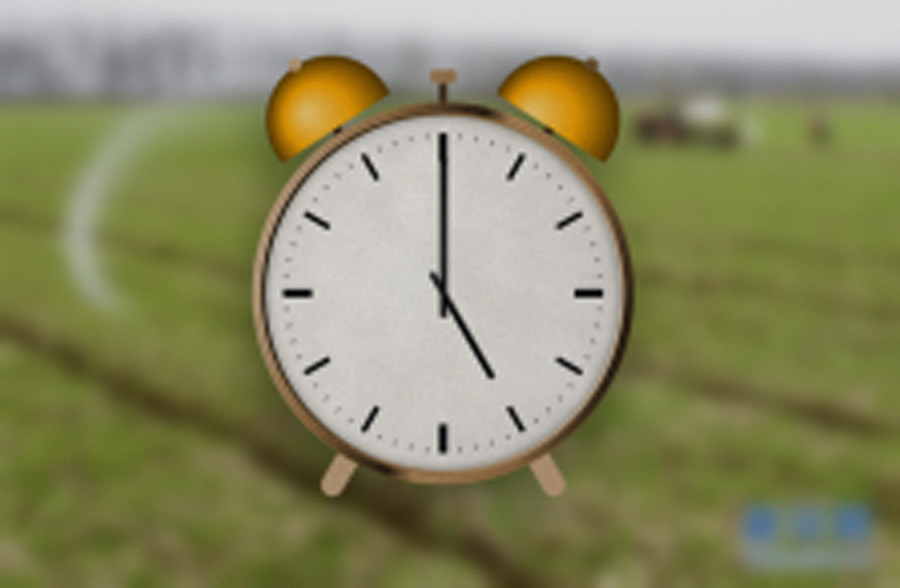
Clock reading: 5h00
